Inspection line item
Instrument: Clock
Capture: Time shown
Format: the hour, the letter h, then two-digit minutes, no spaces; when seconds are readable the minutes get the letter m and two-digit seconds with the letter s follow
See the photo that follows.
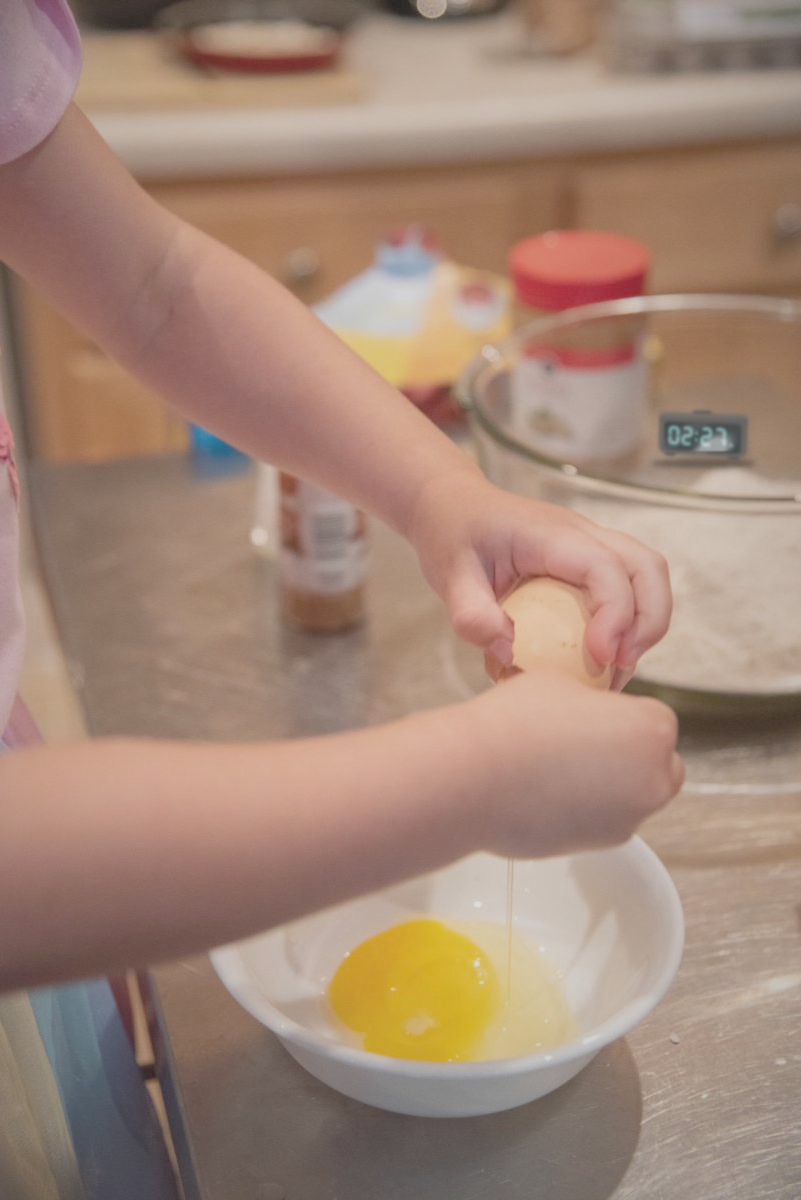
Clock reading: 2h27
